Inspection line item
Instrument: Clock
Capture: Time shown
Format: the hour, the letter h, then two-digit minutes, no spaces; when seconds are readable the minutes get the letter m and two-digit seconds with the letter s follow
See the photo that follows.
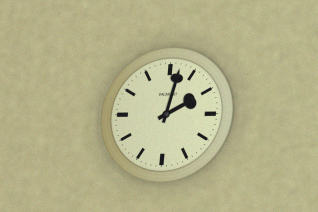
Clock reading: 2h02
